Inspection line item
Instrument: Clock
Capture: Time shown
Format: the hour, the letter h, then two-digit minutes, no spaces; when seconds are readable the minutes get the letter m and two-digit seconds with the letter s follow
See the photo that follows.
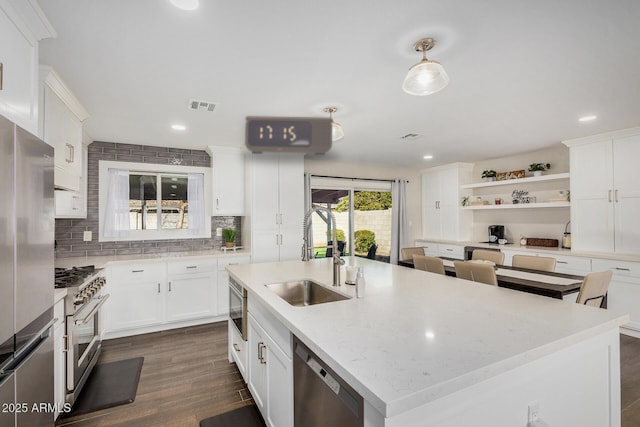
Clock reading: 17h15
